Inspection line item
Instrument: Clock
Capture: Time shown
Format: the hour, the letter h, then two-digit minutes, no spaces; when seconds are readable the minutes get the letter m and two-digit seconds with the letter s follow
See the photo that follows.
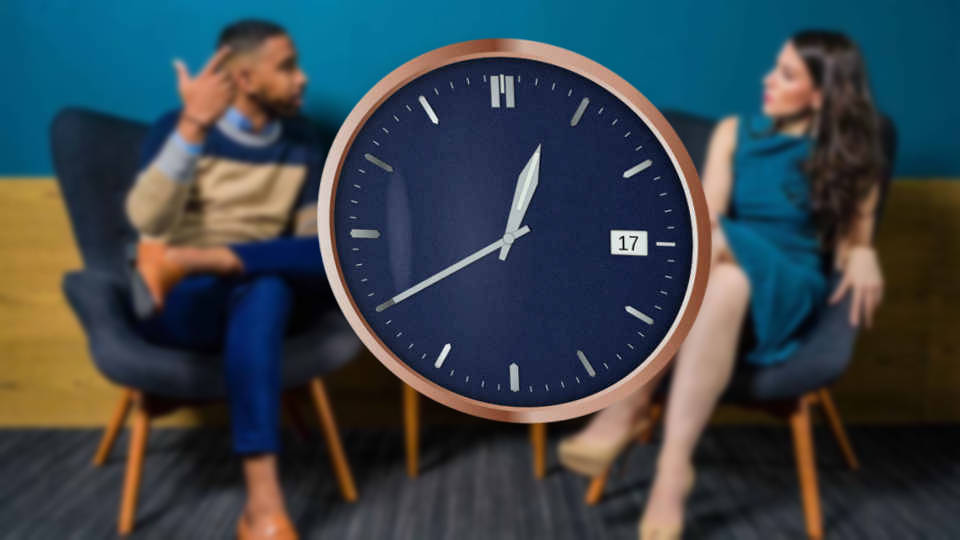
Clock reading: 12h40
